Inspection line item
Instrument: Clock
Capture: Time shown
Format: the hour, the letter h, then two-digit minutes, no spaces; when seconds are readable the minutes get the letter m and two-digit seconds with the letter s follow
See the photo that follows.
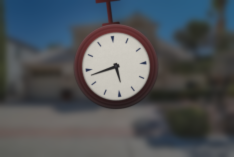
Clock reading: 5h43
